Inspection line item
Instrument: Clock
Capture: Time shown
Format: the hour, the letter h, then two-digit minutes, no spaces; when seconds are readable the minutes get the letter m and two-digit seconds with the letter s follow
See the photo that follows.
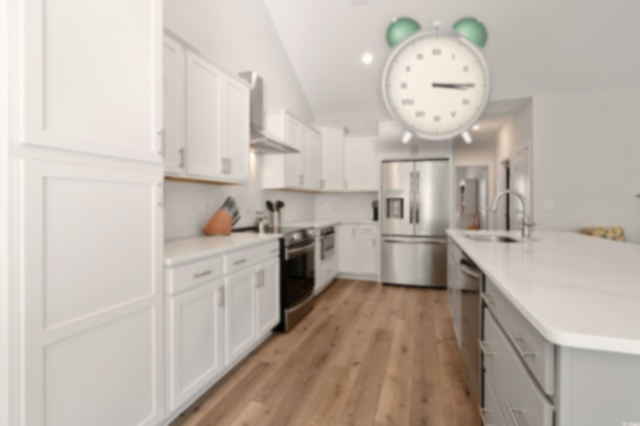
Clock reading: 3h15
